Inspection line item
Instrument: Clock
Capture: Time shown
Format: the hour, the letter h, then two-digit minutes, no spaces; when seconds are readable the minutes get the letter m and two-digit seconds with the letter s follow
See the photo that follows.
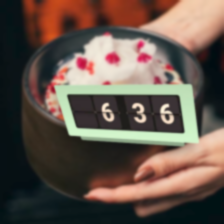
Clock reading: 6h36
